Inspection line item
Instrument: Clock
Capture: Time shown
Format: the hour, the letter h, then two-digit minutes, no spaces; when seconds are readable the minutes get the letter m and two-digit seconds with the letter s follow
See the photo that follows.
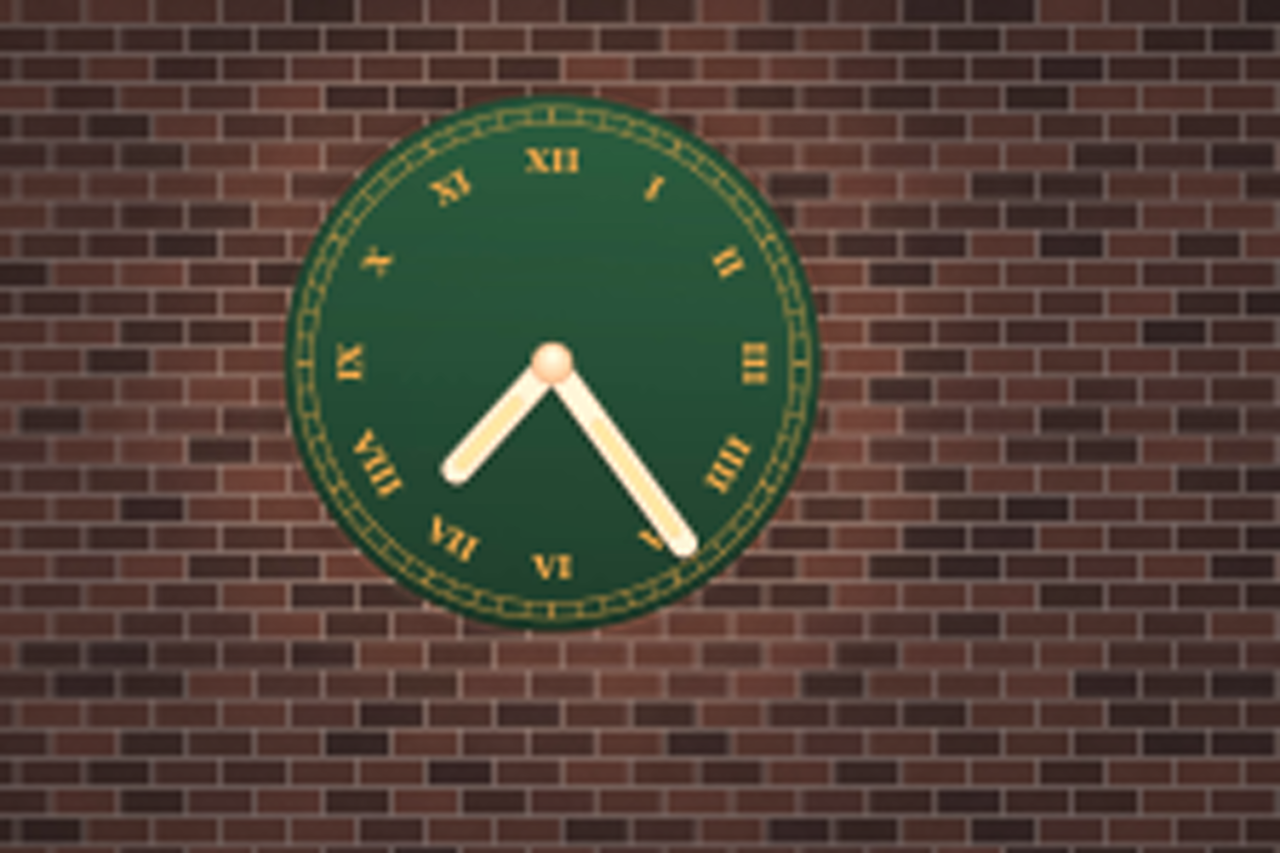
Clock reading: 7h24
